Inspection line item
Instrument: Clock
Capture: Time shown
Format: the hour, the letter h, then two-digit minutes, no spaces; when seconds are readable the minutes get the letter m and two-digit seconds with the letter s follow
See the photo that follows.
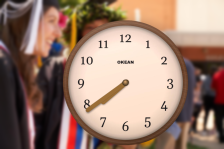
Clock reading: 7h39
